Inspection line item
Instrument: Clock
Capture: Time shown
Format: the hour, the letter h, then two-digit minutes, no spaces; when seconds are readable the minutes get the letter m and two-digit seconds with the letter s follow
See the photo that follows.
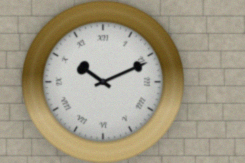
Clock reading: 10h11
